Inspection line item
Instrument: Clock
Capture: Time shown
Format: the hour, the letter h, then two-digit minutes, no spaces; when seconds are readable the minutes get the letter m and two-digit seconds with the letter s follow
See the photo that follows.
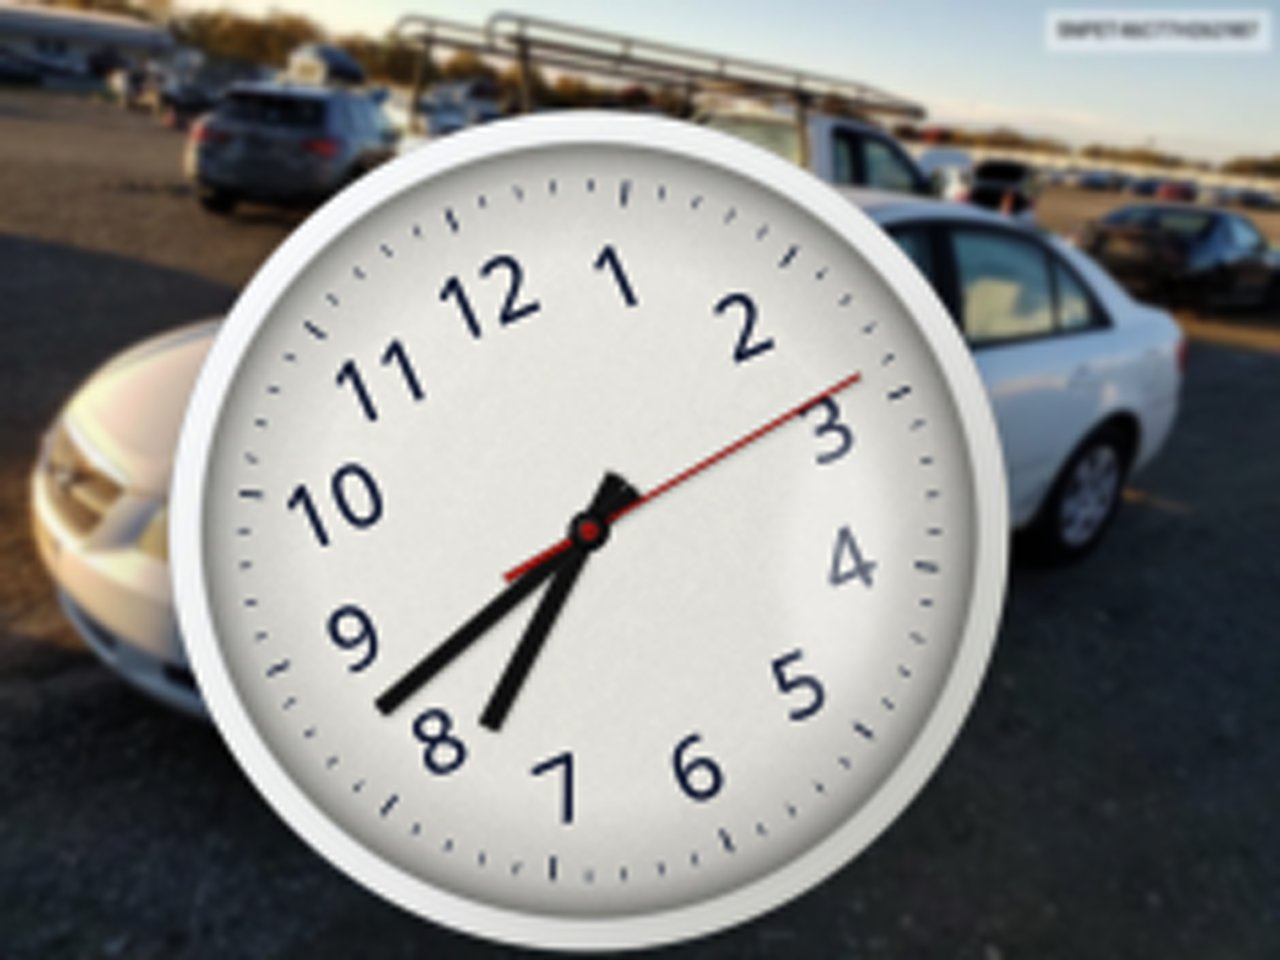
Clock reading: 7h42m14s
